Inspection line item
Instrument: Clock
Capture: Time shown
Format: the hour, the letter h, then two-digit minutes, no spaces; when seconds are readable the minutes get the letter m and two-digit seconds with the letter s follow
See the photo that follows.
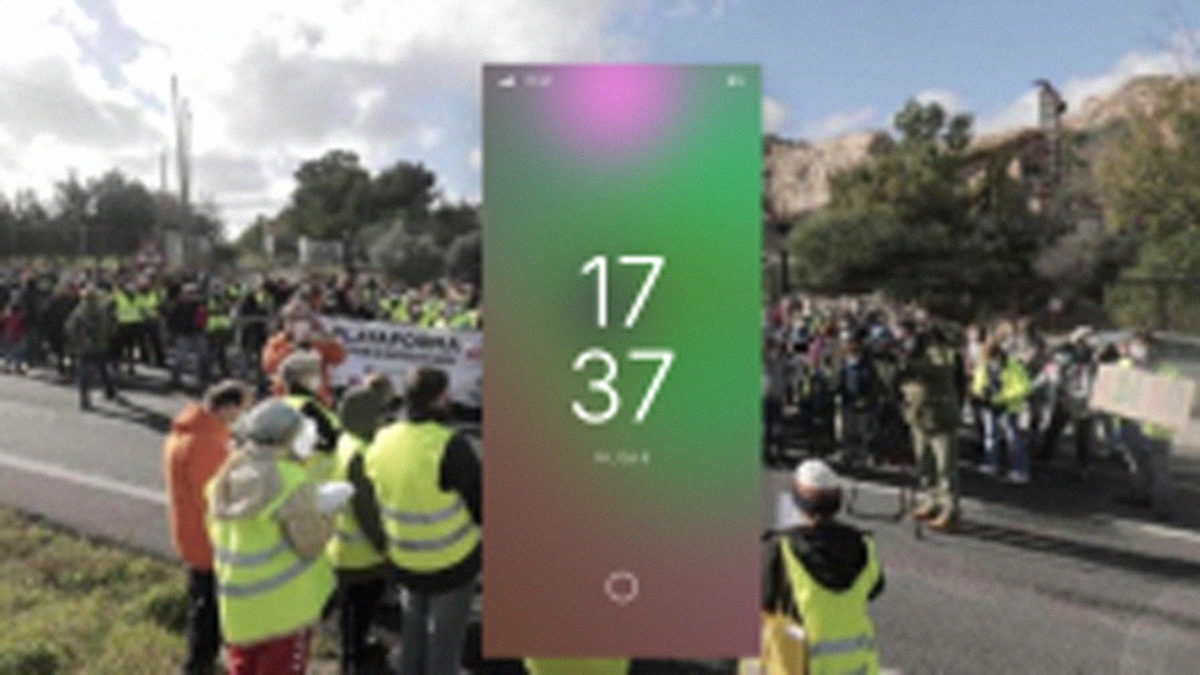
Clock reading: 17h37
